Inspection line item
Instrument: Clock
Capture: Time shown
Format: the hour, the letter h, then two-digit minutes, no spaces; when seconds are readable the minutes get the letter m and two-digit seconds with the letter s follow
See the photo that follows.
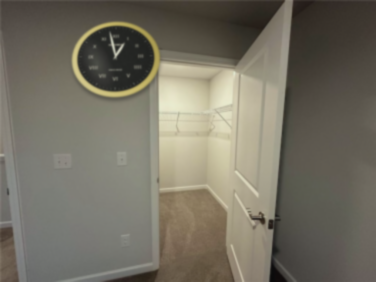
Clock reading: 12h58
